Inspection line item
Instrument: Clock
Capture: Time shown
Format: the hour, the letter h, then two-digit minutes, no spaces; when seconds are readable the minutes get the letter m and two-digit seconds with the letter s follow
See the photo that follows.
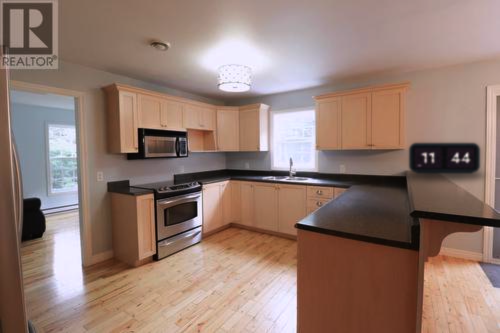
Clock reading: 11h44
